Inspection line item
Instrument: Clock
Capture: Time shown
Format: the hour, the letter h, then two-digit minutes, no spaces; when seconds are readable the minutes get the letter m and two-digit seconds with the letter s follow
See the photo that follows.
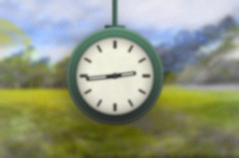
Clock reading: 2h44
